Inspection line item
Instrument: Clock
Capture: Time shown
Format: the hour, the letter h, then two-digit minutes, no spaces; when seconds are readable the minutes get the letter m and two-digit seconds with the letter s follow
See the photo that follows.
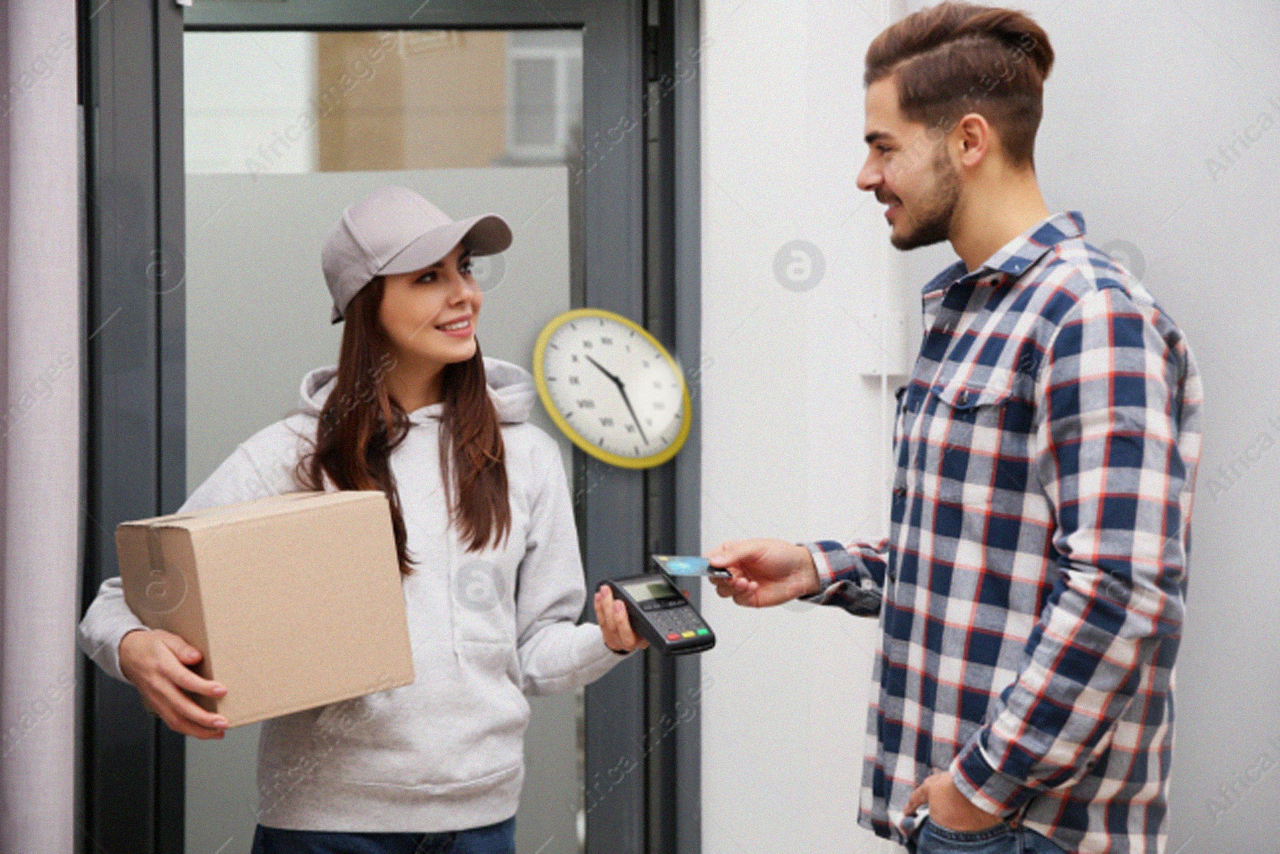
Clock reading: 10h28
